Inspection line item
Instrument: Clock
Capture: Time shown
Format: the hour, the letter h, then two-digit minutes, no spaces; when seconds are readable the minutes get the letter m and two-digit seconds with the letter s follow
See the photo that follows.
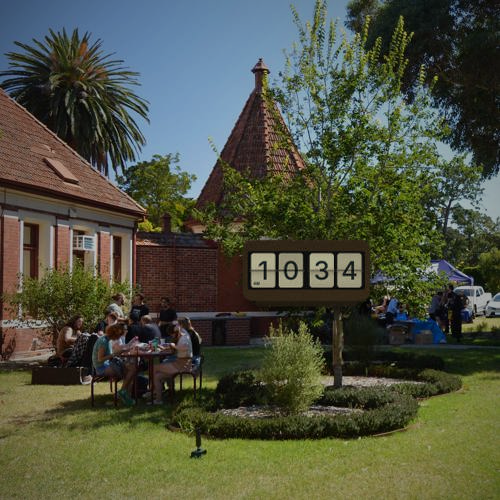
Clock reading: 10h34
